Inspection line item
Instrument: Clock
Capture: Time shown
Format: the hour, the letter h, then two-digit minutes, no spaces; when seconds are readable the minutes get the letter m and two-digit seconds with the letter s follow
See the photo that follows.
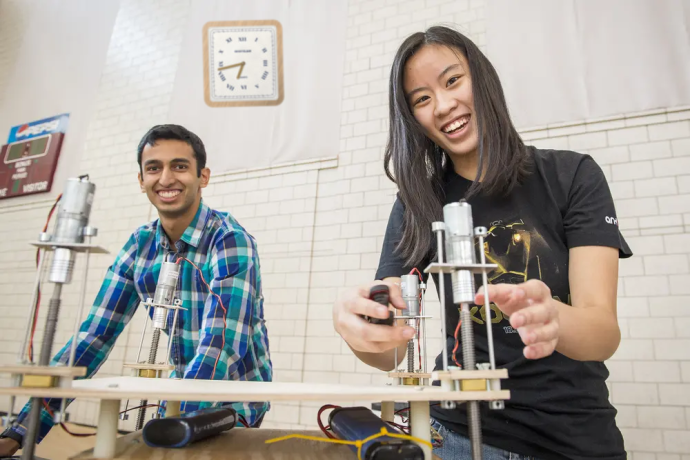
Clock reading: 6h43
